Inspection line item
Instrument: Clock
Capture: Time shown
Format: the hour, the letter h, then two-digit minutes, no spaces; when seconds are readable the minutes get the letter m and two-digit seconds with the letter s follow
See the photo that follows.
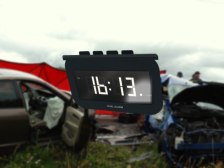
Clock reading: 16h13
